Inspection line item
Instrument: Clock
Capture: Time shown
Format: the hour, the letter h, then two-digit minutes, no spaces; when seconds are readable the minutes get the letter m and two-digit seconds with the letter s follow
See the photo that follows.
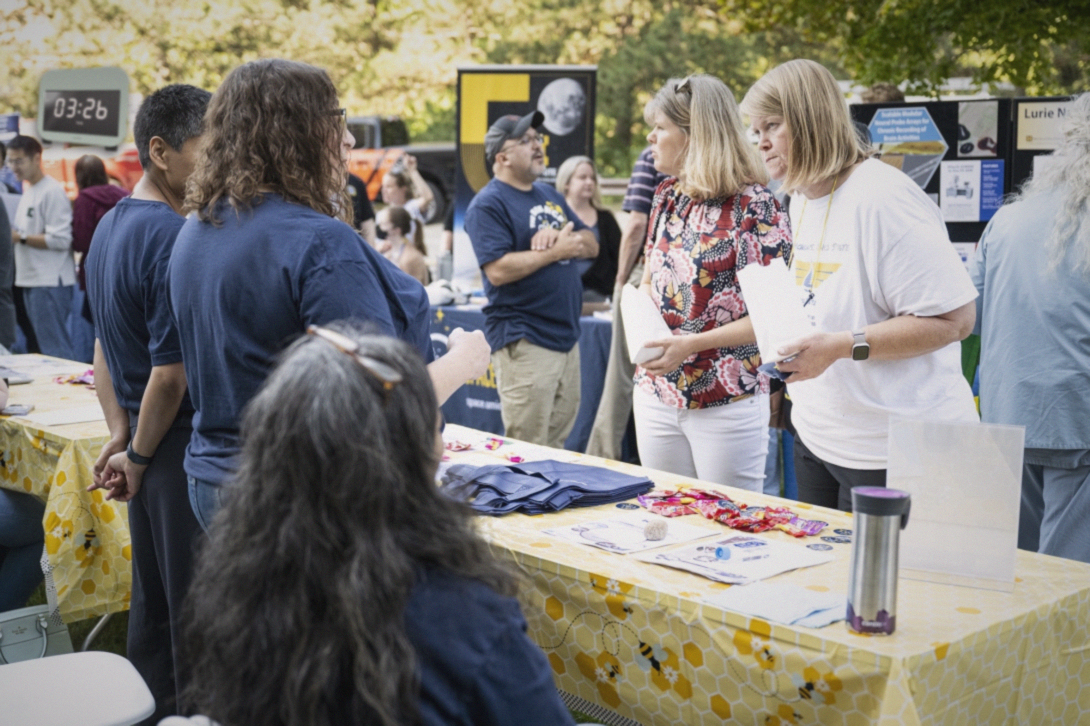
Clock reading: 3h26
